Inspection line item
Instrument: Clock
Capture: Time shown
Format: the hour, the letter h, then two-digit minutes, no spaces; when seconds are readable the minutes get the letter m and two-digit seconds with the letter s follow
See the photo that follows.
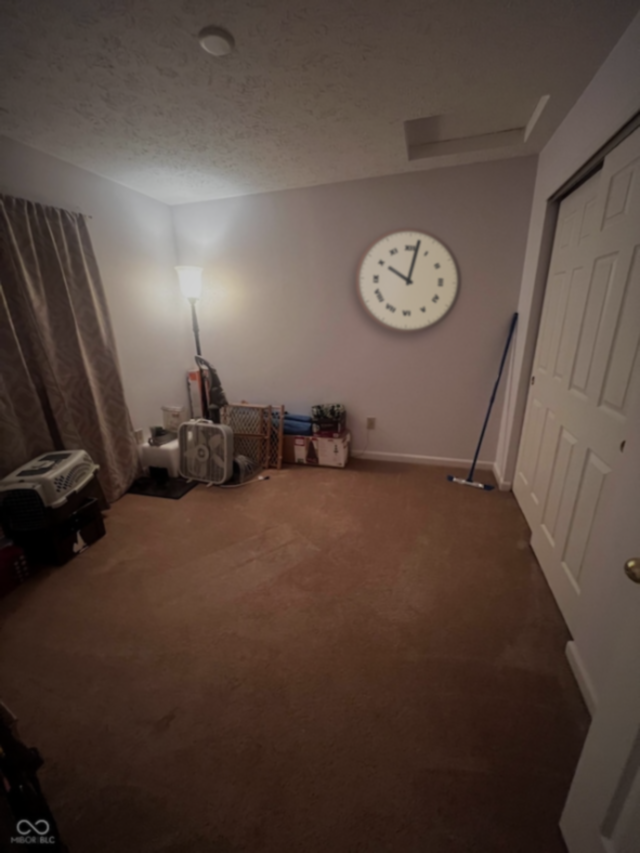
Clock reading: 10h02
